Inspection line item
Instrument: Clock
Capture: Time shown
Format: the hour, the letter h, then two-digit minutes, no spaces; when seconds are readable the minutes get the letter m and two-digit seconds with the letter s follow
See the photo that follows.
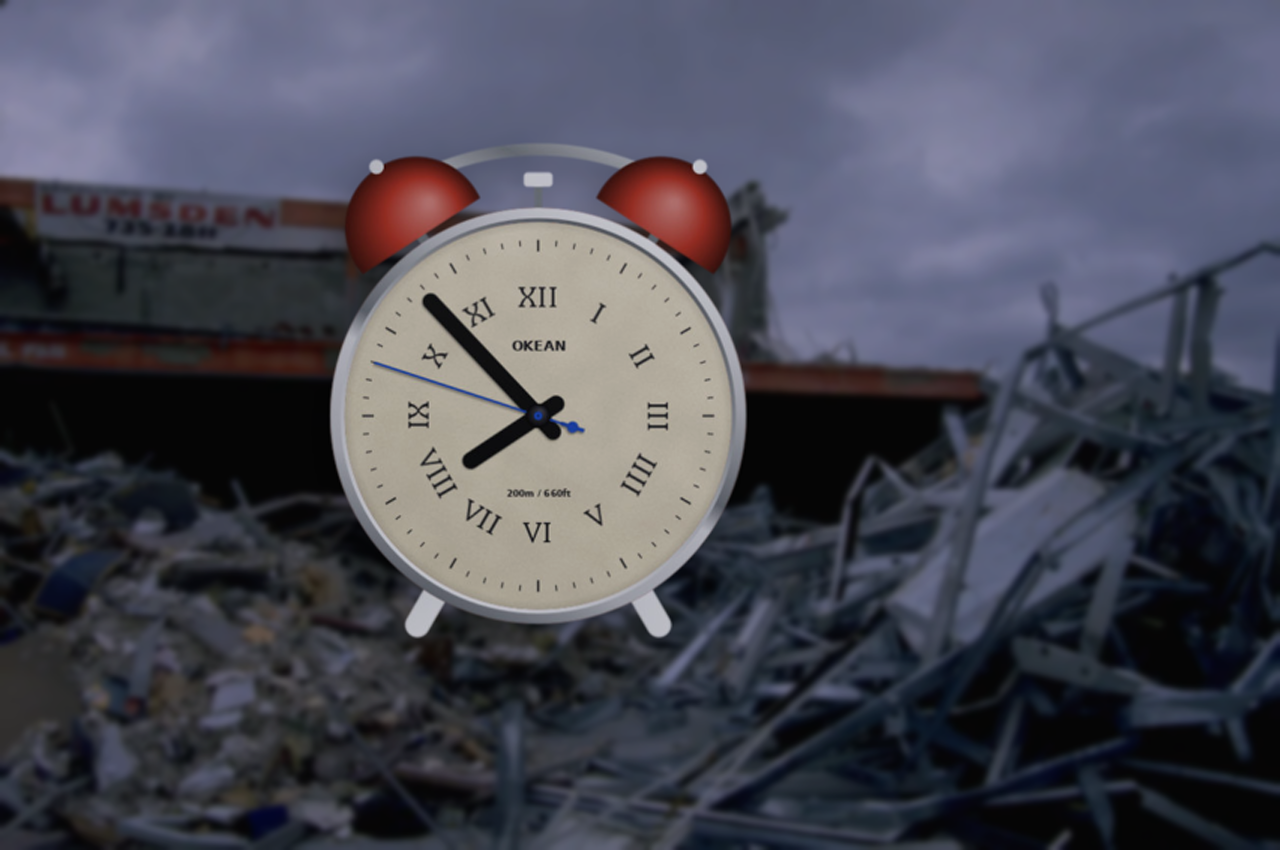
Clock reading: 7h52m48s
